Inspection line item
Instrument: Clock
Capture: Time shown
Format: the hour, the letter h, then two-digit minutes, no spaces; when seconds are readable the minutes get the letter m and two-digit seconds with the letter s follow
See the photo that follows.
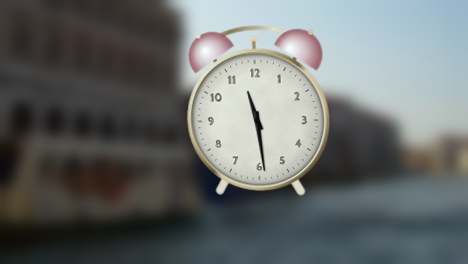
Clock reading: 11h29
